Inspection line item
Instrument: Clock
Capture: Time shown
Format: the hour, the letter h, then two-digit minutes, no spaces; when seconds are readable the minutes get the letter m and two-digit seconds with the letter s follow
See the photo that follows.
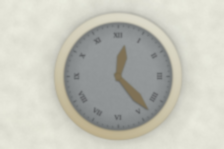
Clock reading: 12h23
